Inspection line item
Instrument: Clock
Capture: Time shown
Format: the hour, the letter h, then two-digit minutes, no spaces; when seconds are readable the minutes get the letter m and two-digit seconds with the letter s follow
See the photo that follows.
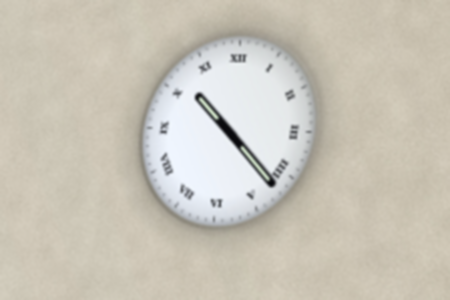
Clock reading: 10h22
